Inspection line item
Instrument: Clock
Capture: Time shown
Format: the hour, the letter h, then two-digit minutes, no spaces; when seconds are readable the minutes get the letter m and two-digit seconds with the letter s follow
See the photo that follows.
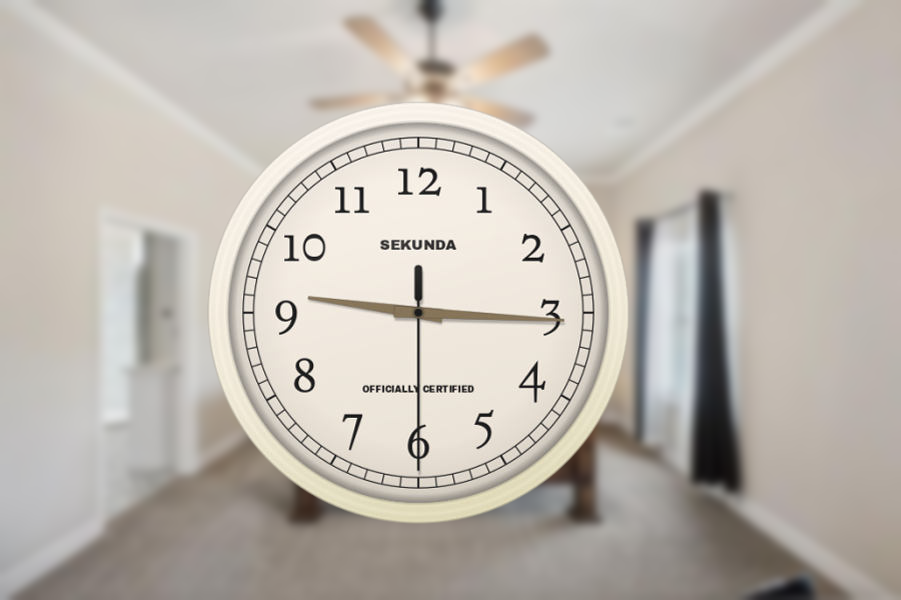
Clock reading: 9h15m30s
